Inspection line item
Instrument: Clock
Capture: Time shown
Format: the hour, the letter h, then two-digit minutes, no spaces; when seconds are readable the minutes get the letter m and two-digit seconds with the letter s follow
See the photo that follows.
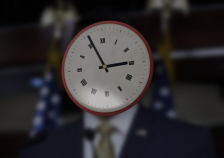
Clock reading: 2h56
